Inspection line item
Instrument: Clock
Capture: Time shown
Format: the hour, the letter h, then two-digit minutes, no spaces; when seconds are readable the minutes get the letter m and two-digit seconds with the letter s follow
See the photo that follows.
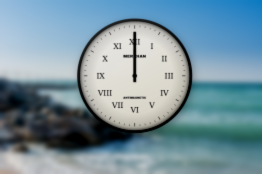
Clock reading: 12h00
